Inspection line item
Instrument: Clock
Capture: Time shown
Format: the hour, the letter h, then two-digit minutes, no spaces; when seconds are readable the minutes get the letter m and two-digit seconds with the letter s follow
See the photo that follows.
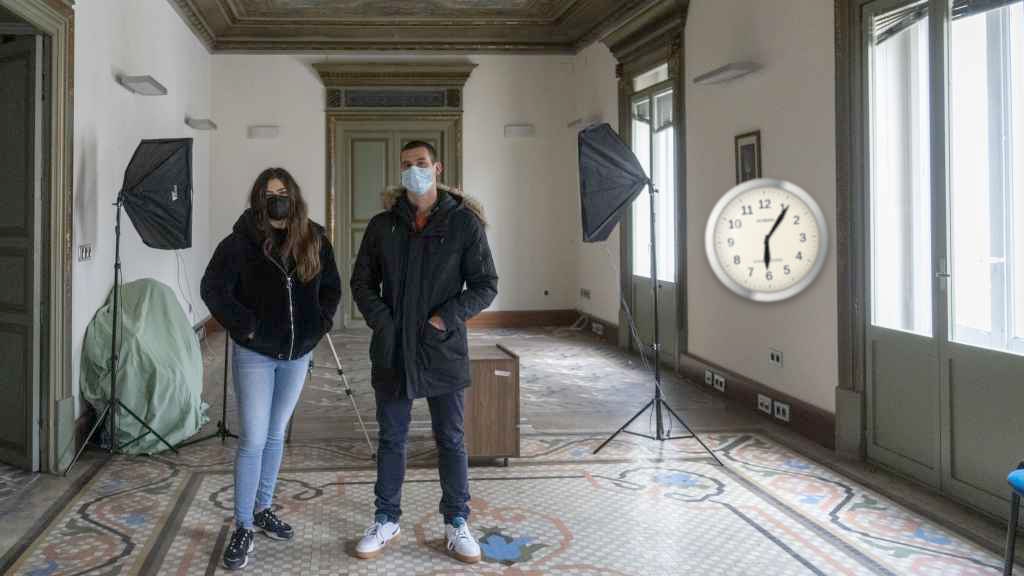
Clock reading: 6h06
